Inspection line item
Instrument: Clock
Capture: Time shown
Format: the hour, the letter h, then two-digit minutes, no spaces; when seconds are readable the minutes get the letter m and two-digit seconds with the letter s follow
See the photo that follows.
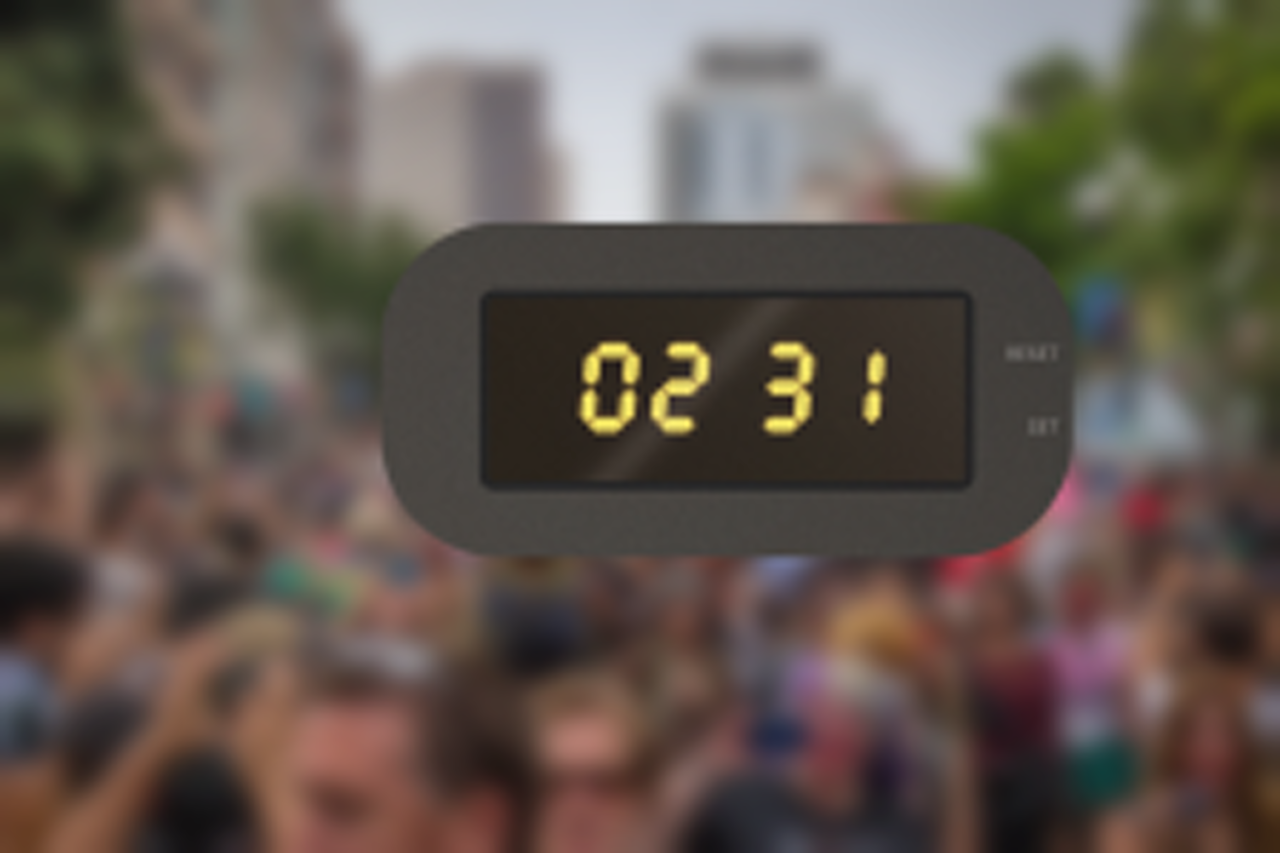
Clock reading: 2h31
